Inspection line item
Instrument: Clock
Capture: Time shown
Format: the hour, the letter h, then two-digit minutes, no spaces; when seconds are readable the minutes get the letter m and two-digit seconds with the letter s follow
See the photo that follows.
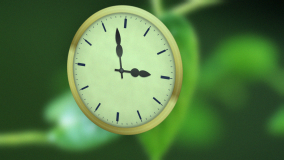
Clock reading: 2h58
